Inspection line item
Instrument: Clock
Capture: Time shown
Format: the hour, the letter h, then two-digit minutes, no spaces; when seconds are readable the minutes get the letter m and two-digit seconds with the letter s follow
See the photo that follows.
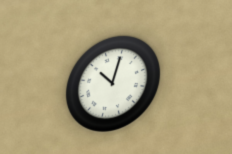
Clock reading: 10h00
